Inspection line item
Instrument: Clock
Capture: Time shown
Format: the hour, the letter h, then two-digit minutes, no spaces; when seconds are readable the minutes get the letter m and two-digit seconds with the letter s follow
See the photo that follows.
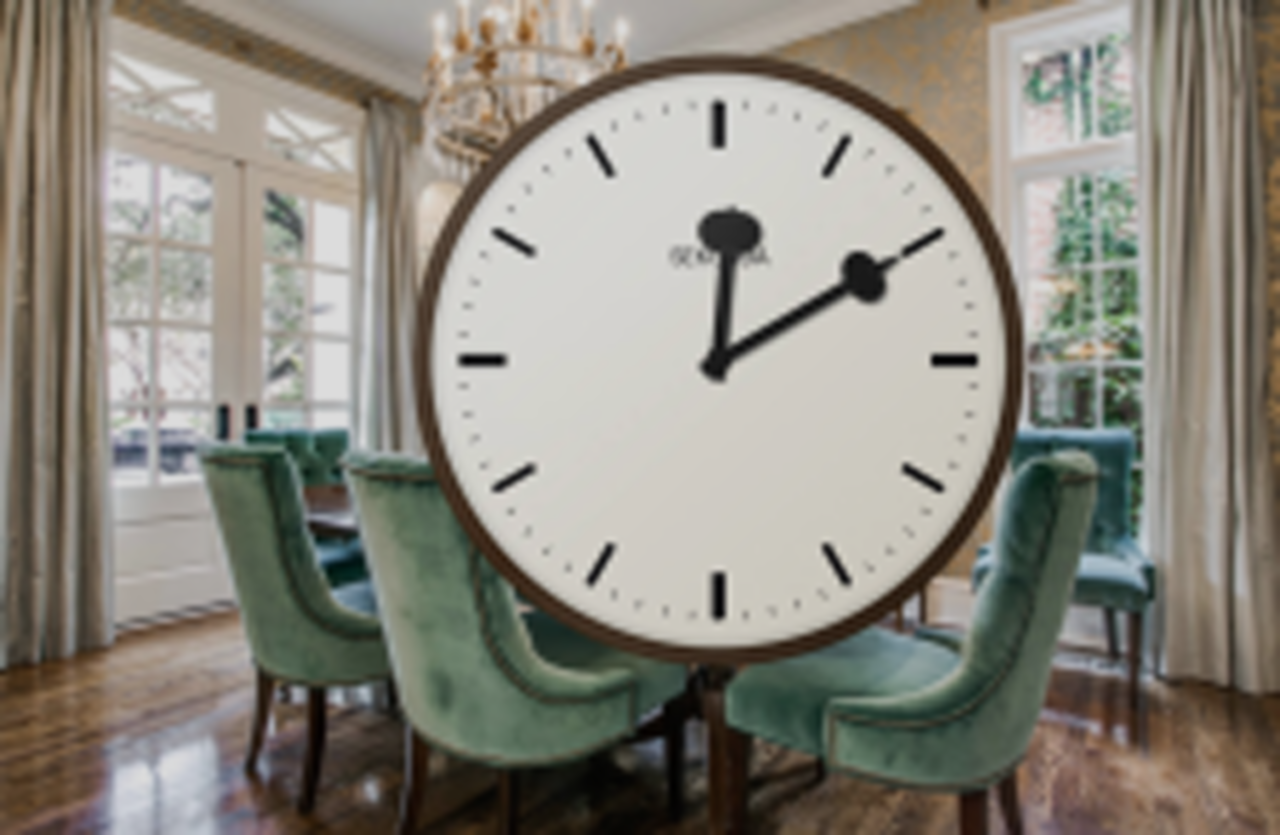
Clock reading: 12h10
